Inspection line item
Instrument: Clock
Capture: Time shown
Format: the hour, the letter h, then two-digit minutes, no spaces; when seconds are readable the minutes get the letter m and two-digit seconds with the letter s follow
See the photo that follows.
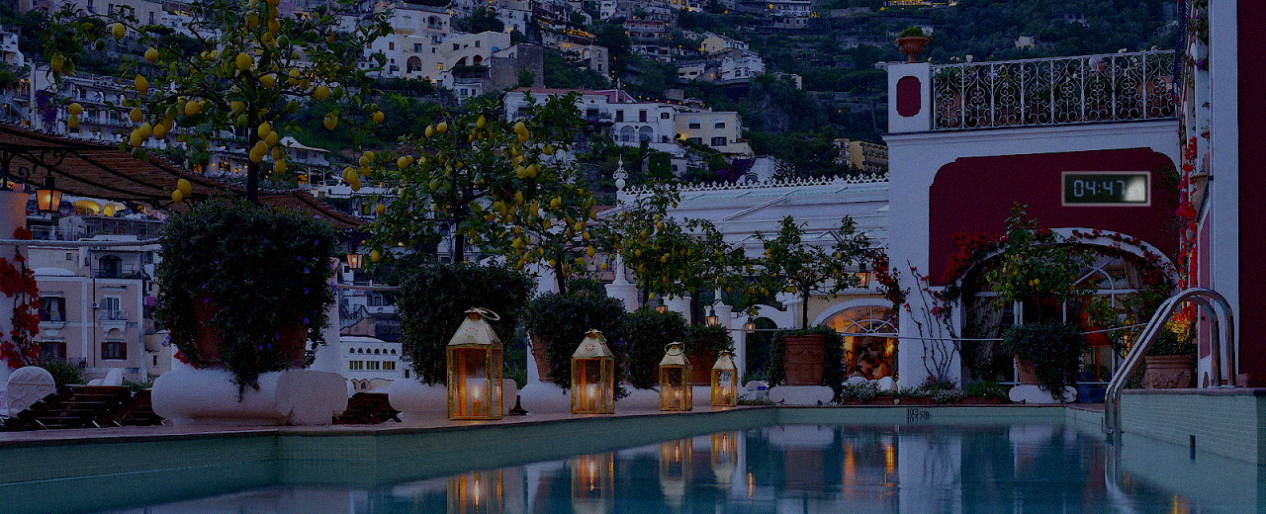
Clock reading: 4h47m57s
